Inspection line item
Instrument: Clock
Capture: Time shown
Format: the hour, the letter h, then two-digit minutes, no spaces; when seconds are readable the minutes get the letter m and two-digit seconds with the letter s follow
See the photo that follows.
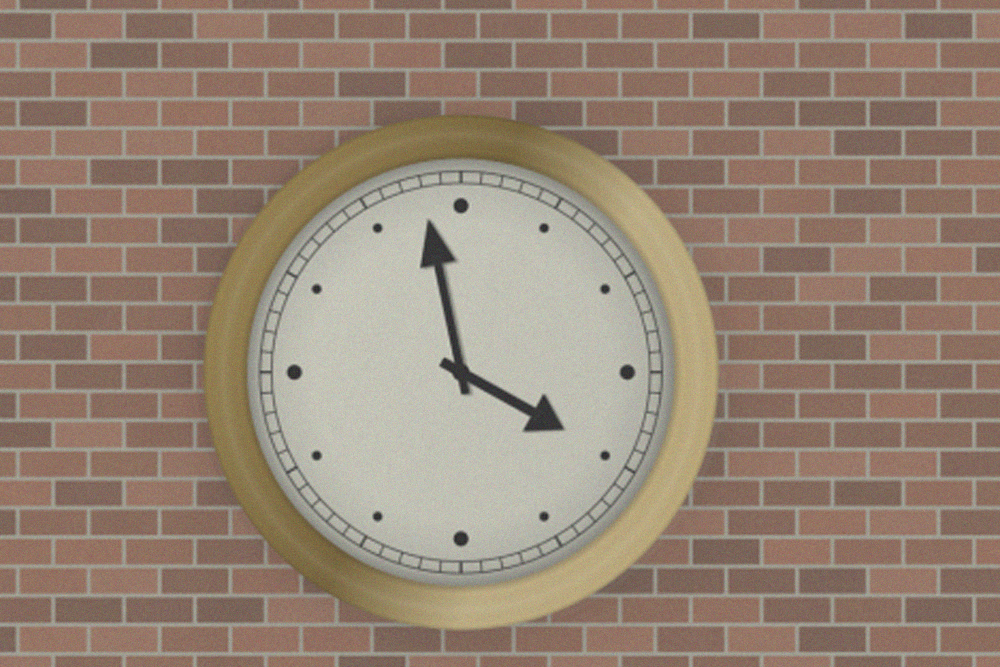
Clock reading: 3h58
